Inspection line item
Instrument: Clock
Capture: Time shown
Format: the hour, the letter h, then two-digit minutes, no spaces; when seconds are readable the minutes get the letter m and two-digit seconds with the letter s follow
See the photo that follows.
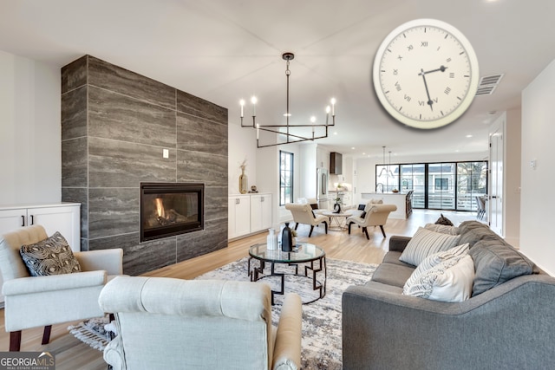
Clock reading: 2h27
